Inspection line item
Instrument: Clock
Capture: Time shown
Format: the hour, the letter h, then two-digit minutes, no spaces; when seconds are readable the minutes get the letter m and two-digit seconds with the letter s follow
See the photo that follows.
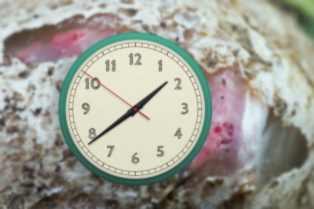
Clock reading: 1h38m51s
